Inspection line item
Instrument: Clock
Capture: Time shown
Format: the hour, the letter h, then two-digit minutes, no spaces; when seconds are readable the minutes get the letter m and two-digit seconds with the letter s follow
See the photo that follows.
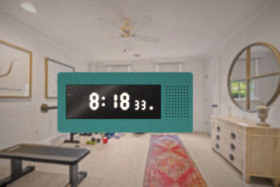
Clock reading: 8h18m33s
